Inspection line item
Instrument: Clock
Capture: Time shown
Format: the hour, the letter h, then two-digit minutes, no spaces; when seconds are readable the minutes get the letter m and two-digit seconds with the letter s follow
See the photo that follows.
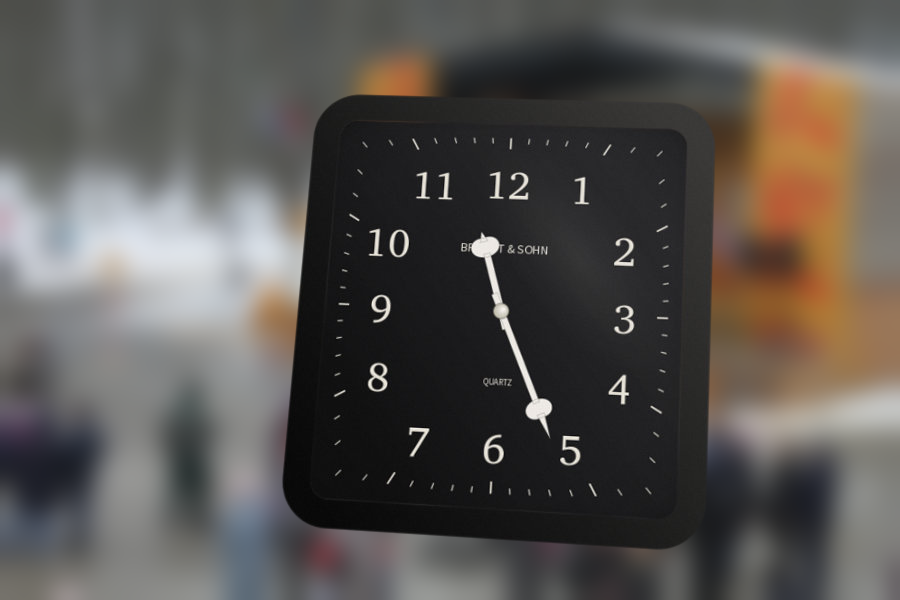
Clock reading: 11h26
